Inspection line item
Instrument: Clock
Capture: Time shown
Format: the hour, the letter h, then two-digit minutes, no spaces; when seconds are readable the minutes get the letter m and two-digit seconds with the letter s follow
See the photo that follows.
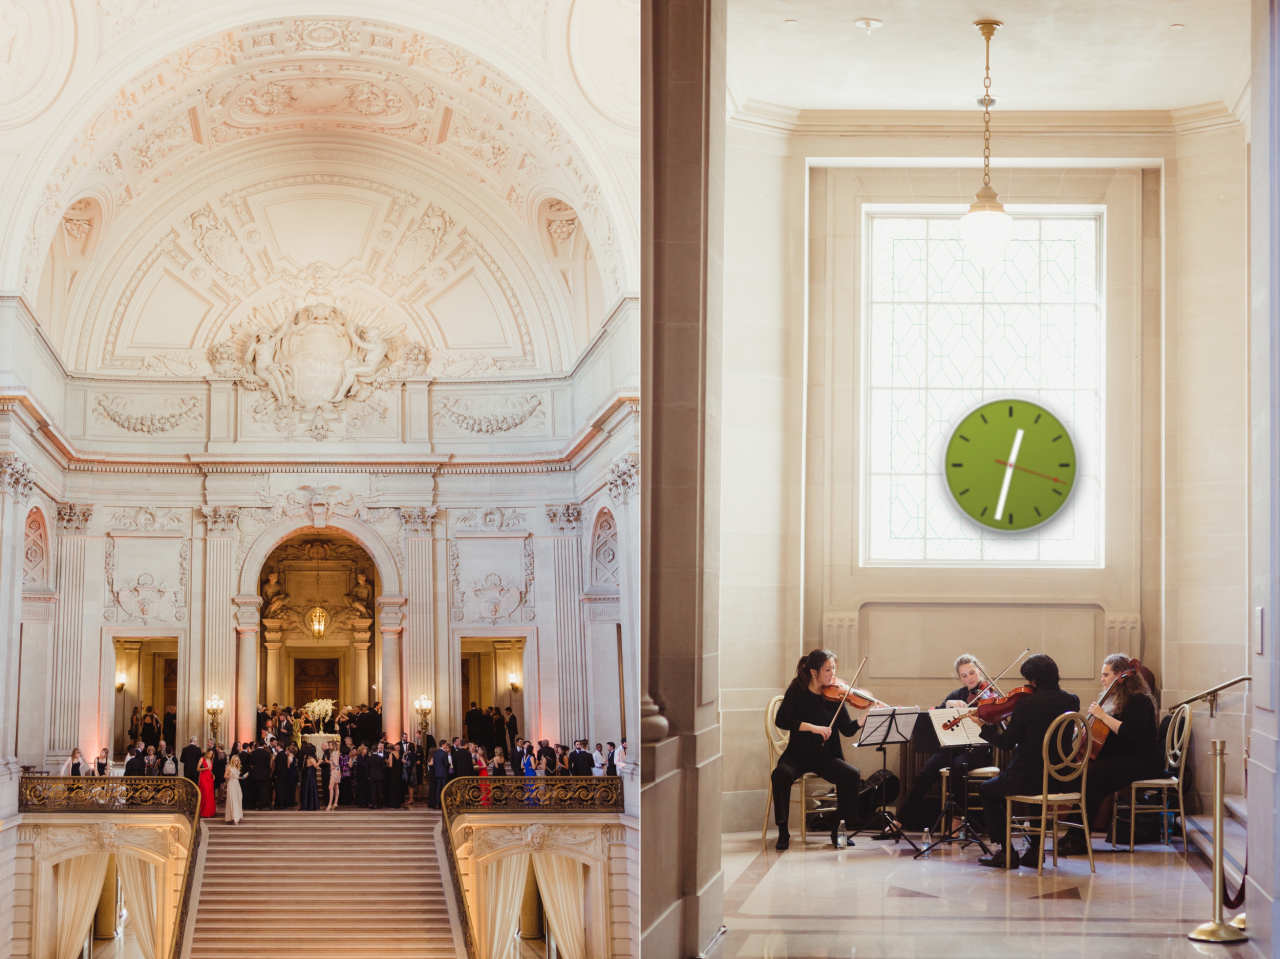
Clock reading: 12h32m18s
